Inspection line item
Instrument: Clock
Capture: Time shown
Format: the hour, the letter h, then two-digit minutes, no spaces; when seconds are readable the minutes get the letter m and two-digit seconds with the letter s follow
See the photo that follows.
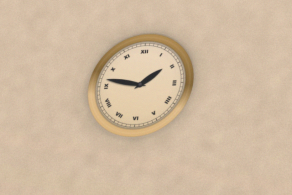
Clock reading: 1h47
